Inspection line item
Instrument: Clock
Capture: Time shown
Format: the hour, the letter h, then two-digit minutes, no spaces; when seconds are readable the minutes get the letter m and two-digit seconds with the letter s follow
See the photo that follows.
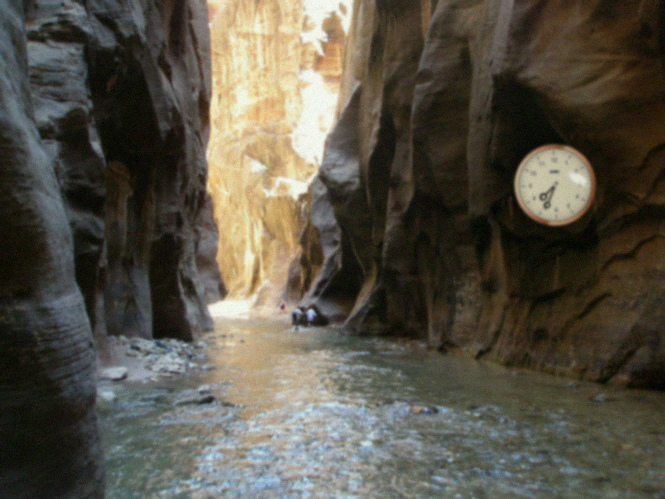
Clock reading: 7h34
